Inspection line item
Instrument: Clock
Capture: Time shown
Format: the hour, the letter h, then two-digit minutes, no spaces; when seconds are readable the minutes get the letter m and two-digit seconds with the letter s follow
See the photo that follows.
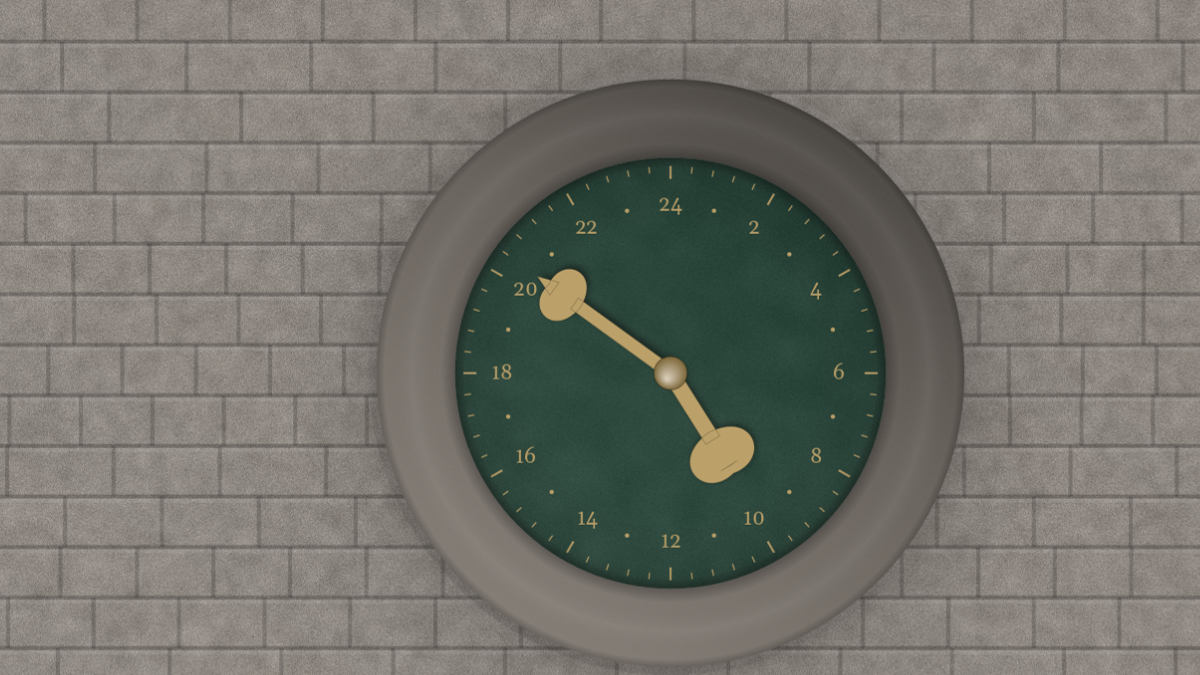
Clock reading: 9h51
